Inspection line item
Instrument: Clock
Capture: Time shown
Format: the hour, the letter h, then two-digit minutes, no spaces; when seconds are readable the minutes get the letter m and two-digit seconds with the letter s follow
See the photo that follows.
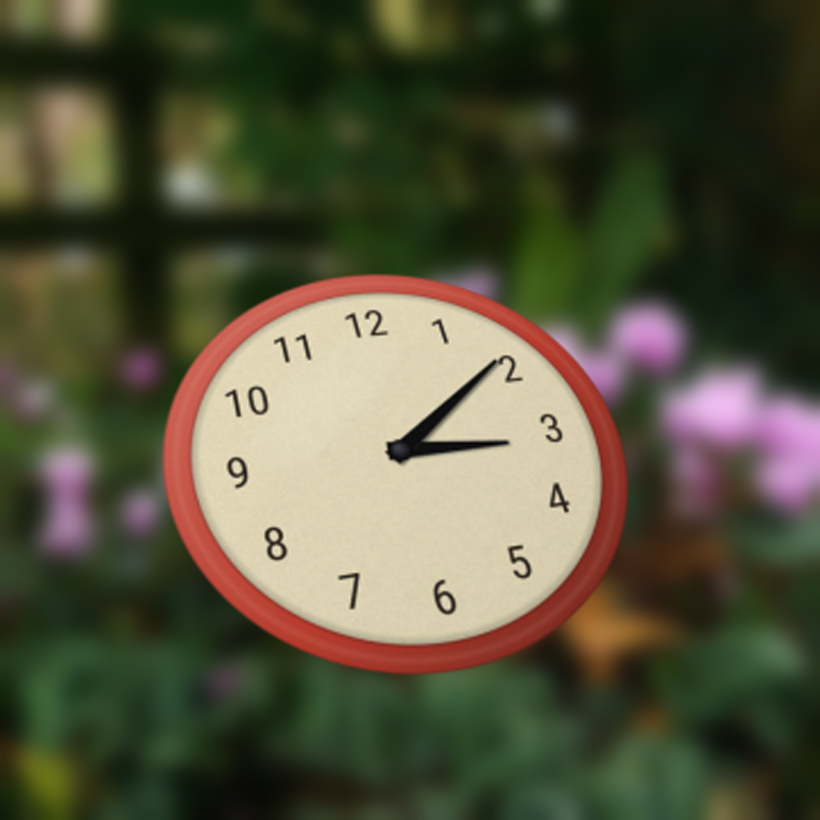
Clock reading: 3h09
